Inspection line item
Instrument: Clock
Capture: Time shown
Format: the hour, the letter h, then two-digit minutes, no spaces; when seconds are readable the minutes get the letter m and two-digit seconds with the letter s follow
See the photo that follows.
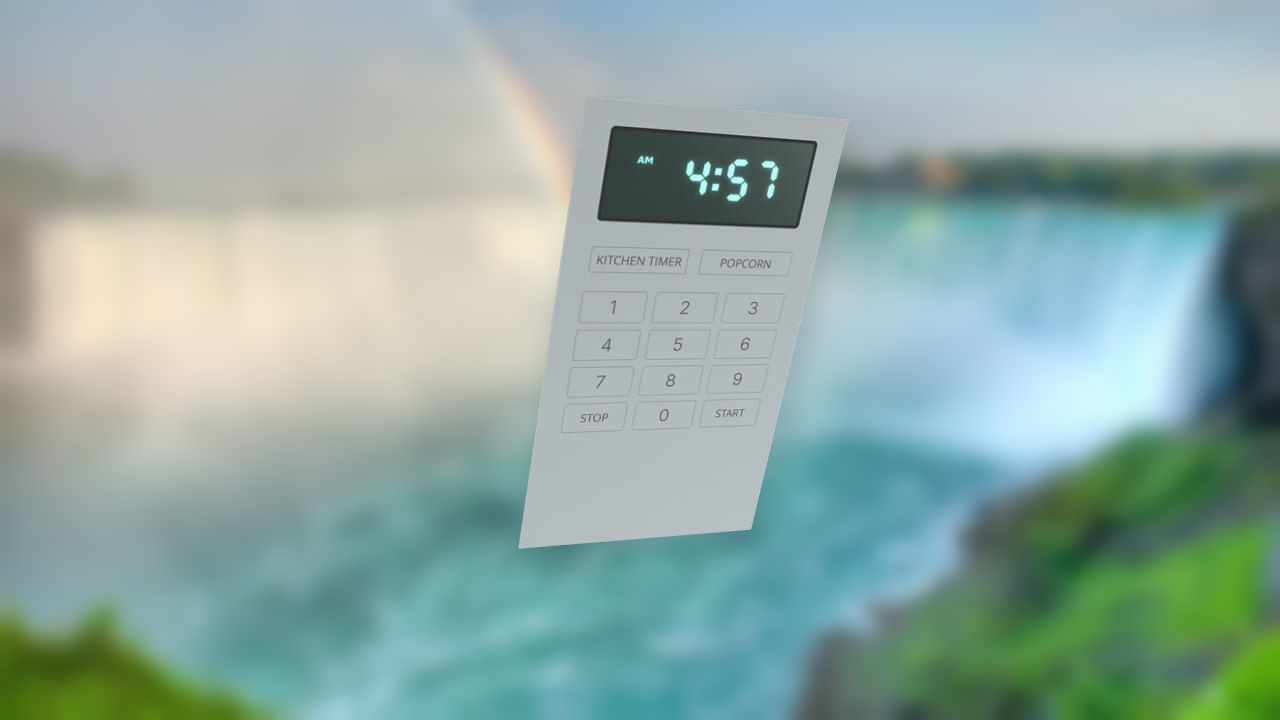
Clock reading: 4h57
